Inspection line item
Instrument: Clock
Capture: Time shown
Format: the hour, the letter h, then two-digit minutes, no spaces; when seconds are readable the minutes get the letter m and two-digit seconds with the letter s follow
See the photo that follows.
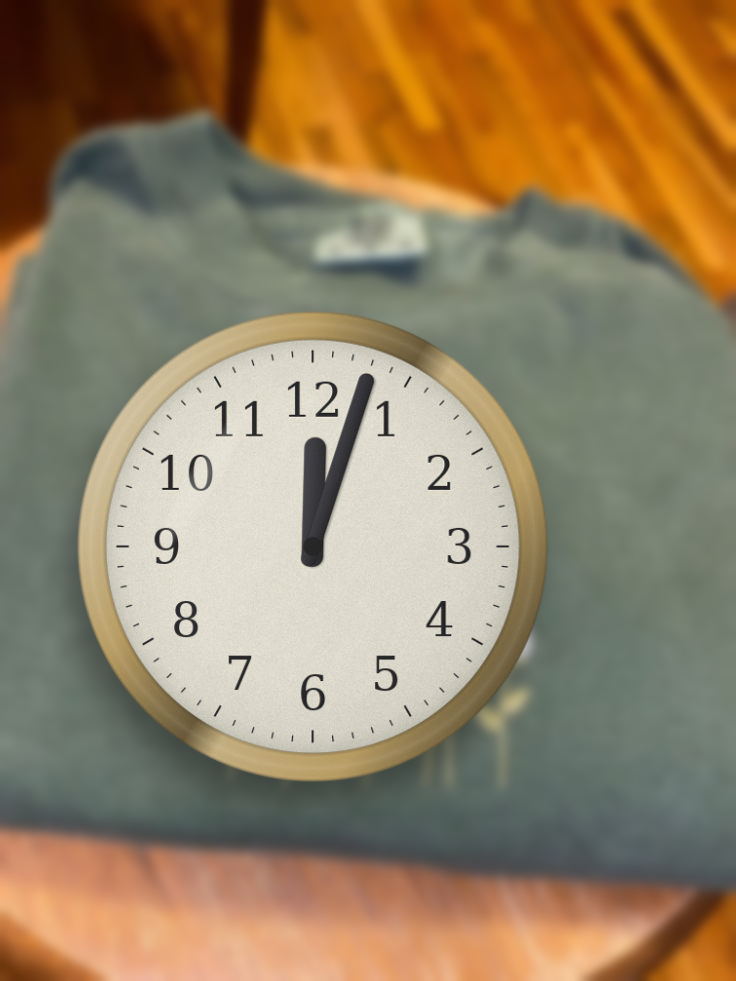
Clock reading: 12h03
